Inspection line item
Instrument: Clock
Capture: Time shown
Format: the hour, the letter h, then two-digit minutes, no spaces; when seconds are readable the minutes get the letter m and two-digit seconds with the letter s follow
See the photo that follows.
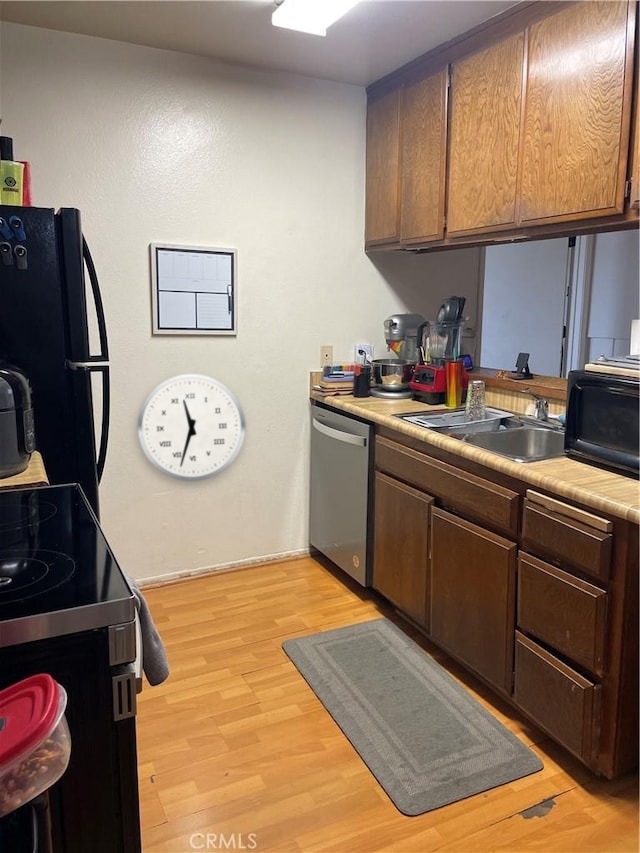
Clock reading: 11h33
